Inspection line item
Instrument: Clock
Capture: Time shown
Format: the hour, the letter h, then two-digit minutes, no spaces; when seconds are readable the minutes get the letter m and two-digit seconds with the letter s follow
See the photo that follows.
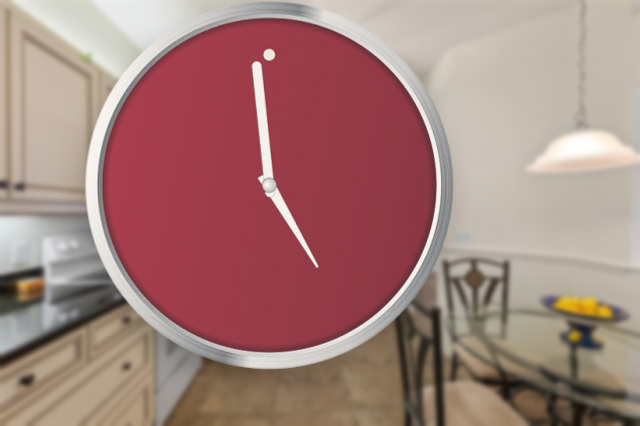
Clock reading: 4h59
